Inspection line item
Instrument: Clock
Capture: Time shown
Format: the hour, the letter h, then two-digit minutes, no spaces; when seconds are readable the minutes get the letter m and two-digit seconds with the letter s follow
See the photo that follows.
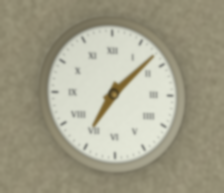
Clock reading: 7h08
